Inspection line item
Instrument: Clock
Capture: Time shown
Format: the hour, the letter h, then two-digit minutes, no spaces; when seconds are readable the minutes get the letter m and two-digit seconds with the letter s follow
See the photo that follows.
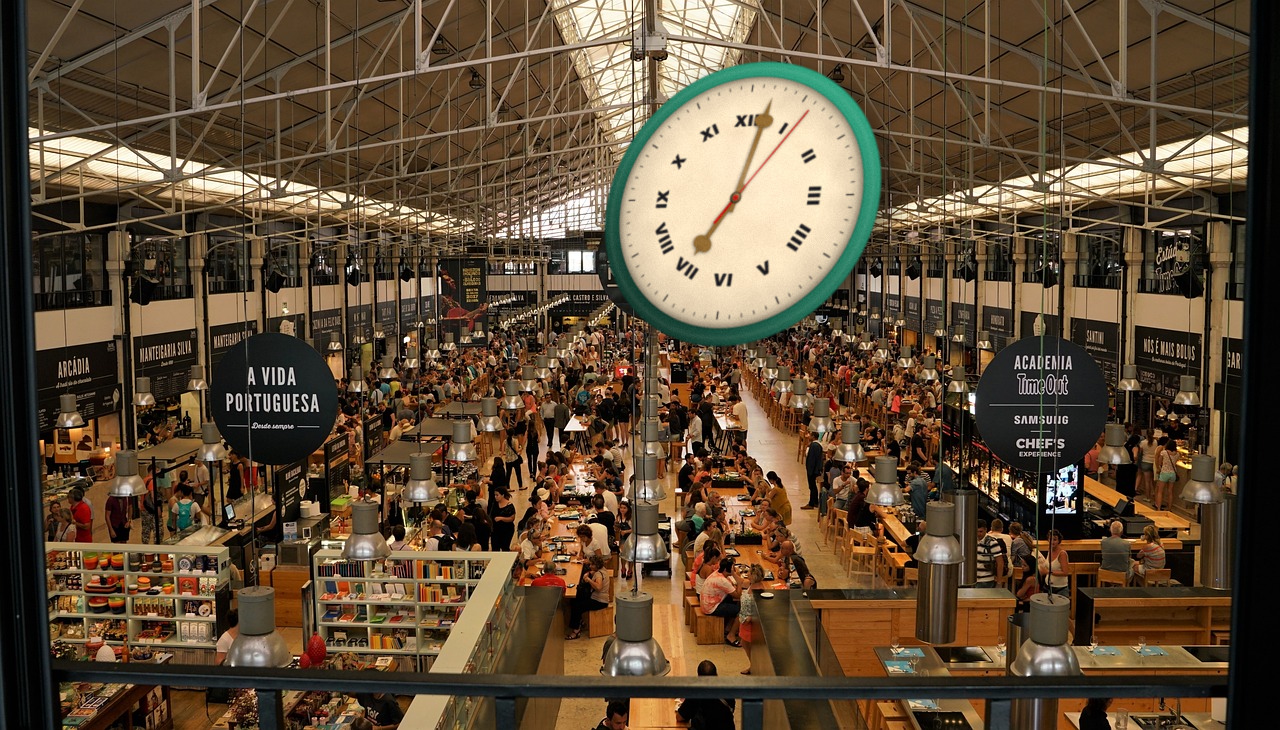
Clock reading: 7h02m06s
